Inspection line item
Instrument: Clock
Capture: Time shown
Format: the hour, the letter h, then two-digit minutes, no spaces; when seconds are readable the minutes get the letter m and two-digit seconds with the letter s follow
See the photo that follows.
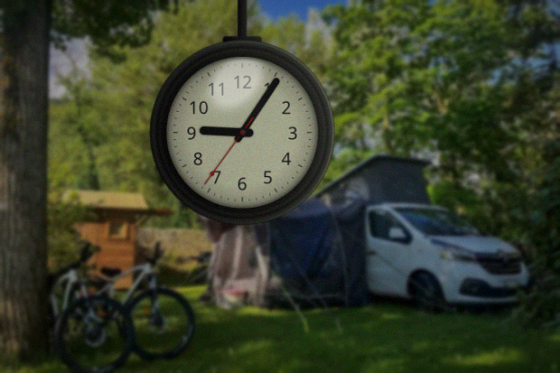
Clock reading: 9h05m36s
